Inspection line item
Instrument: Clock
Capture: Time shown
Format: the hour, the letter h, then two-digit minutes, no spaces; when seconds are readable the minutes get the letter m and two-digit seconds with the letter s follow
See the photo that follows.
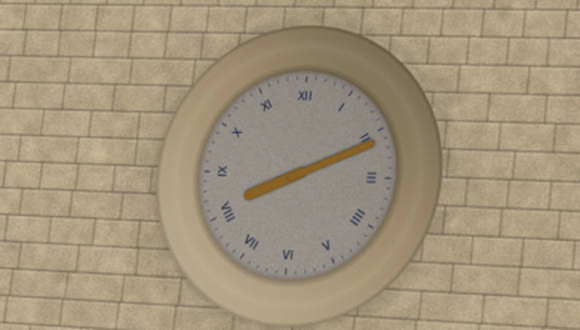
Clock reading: 8h11
